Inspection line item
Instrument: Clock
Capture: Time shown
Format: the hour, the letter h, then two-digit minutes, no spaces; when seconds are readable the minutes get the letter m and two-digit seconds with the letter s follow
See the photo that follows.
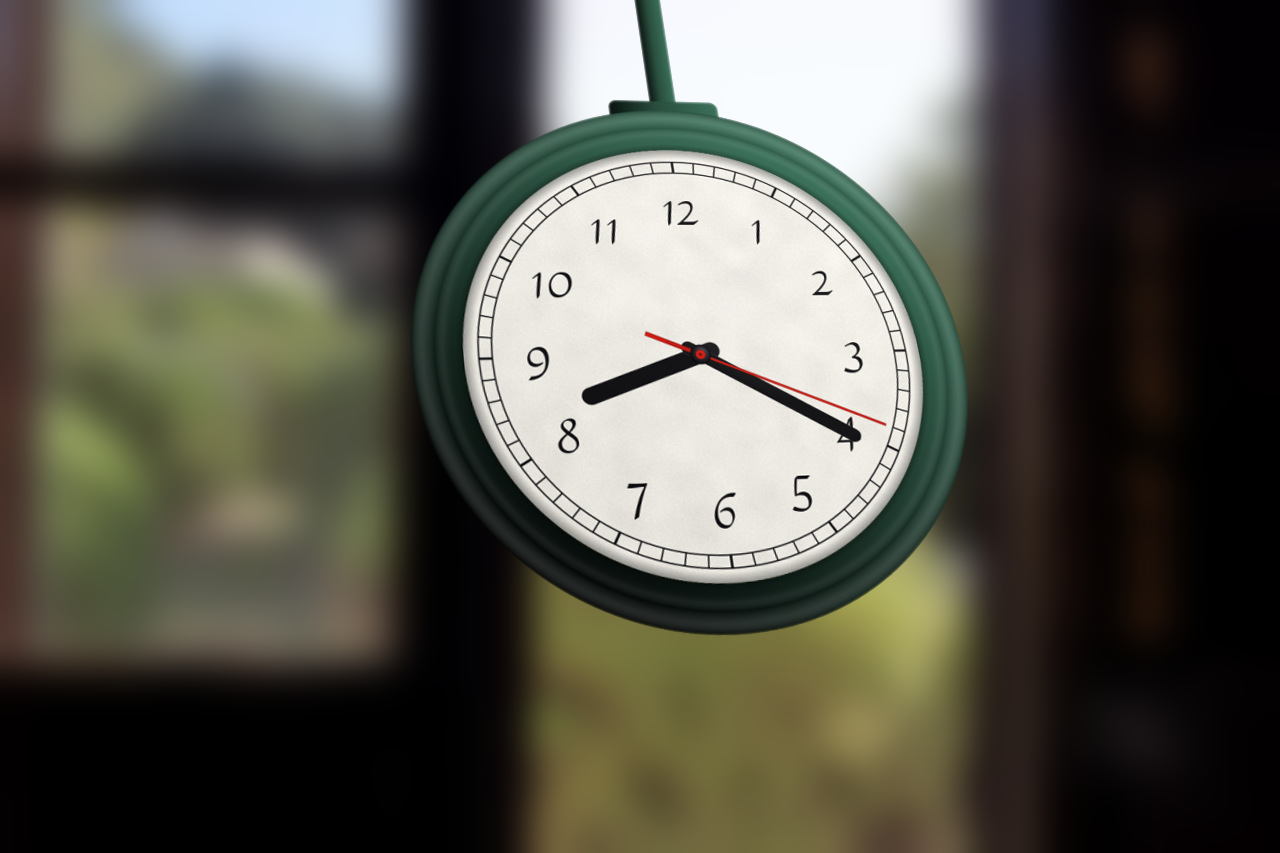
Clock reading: 8h20m19s
